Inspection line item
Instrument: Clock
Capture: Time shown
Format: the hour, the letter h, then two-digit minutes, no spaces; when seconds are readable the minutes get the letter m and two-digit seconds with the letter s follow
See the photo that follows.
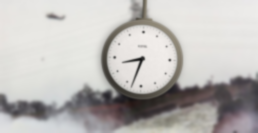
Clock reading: 8h33
